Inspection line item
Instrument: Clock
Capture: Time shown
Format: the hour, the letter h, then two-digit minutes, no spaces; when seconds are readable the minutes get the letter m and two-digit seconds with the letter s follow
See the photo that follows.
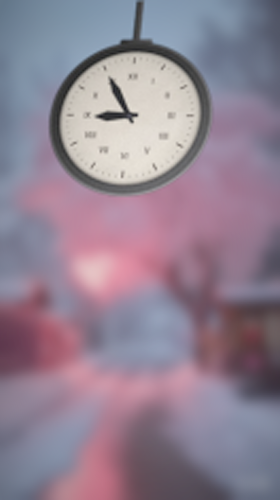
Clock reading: 8h55
